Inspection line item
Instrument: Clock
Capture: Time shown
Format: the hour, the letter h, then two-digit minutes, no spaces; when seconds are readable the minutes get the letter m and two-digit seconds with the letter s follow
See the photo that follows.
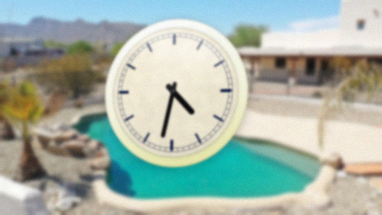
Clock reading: 4h32
